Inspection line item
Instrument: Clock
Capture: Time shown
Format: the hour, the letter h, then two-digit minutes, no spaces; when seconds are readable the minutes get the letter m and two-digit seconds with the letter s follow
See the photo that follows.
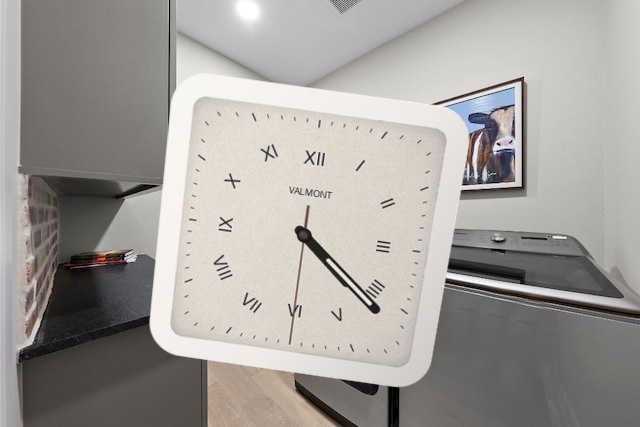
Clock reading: 4h21m30s
